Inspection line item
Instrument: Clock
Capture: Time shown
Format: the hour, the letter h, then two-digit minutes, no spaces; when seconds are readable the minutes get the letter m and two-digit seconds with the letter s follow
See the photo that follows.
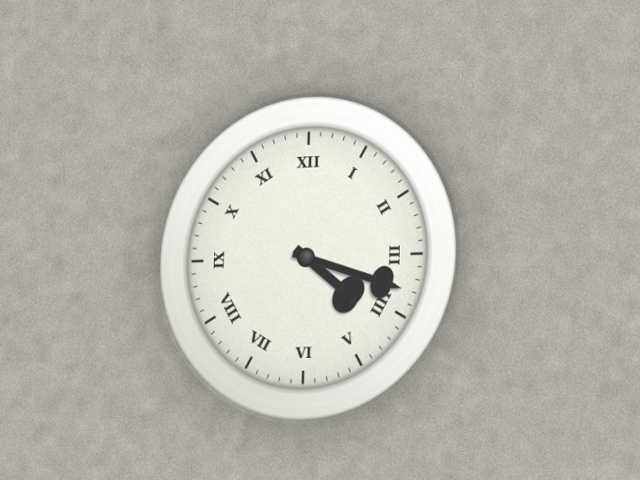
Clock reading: 4h18
